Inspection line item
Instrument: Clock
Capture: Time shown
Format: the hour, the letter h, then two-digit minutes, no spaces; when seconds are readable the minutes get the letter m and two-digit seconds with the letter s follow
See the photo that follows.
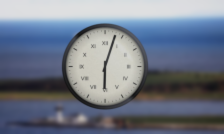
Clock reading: 6h03
